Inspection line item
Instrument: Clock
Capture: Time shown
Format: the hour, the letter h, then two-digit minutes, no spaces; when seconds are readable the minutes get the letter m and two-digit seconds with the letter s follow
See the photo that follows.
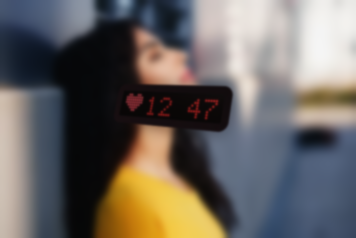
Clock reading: 12h47
